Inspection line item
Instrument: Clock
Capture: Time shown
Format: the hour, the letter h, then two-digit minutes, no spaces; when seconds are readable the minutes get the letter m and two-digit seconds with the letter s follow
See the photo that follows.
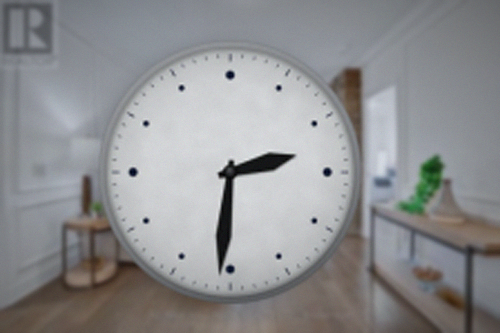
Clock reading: 2h31
